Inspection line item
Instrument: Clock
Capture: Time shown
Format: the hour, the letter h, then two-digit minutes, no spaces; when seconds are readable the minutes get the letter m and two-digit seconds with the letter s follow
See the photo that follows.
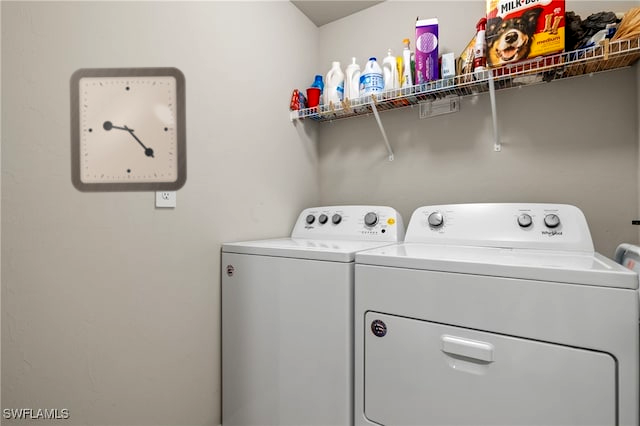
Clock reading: 9h23
